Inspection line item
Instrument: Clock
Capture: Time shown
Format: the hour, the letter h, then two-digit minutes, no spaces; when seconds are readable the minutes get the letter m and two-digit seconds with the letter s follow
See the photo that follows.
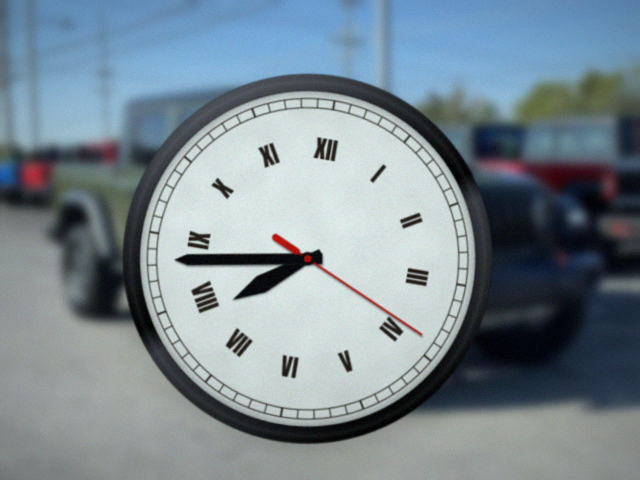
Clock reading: 7h43m19s
